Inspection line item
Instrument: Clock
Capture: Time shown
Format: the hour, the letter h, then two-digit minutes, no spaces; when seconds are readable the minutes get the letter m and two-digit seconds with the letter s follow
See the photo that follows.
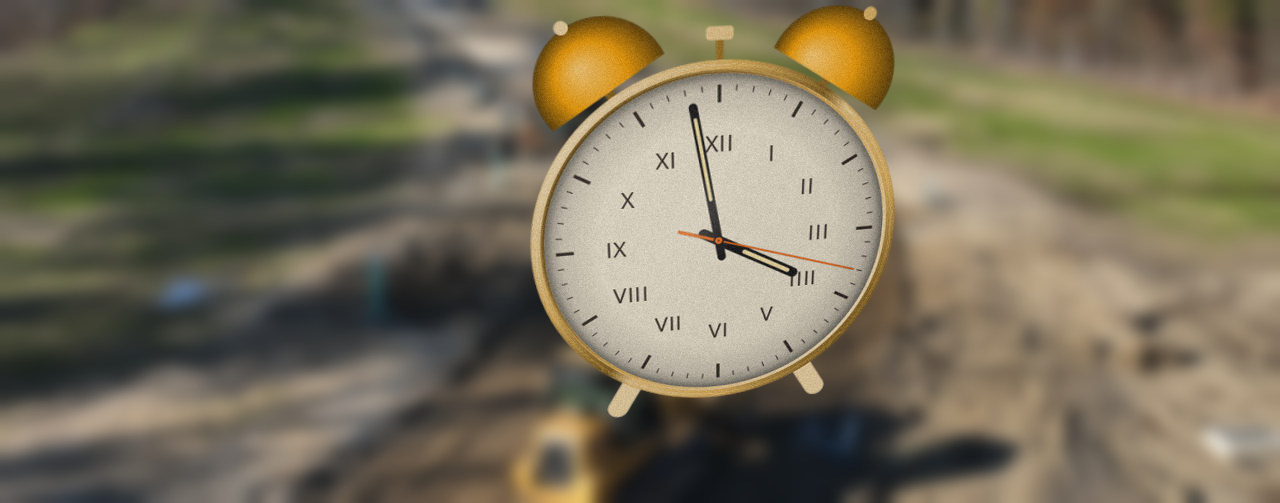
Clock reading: 3h58m18s
